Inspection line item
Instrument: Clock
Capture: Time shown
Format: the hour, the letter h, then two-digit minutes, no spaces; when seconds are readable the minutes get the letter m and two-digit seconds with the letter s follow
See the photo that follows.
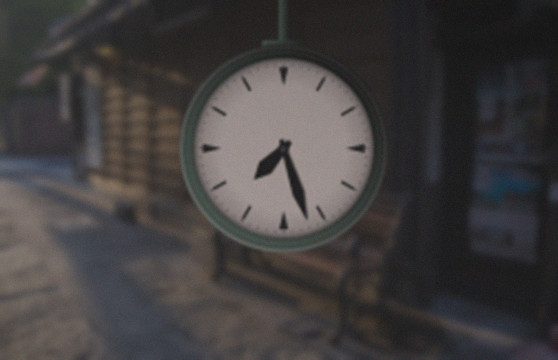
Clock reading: 7h27
